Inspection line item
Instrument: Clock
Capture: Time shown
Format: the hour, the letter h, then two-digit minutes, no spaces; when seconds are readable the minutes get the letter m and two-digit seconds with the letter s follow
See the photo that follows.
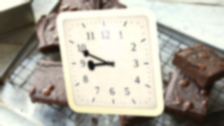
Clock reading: 8h49
